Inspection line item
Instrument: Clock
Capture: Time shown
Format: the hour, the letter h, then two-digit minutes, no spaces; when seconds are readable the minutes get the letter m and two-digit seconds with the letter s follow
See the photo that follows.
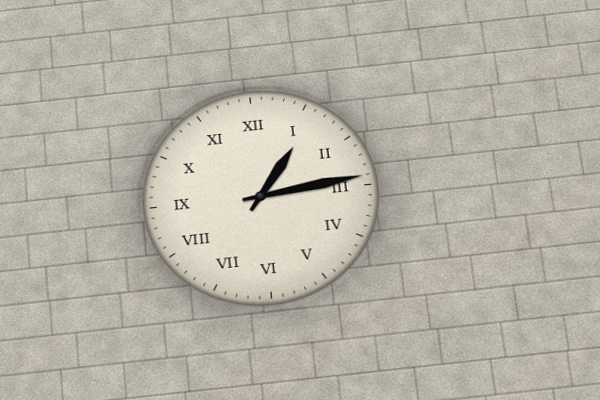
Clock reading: 1h14
